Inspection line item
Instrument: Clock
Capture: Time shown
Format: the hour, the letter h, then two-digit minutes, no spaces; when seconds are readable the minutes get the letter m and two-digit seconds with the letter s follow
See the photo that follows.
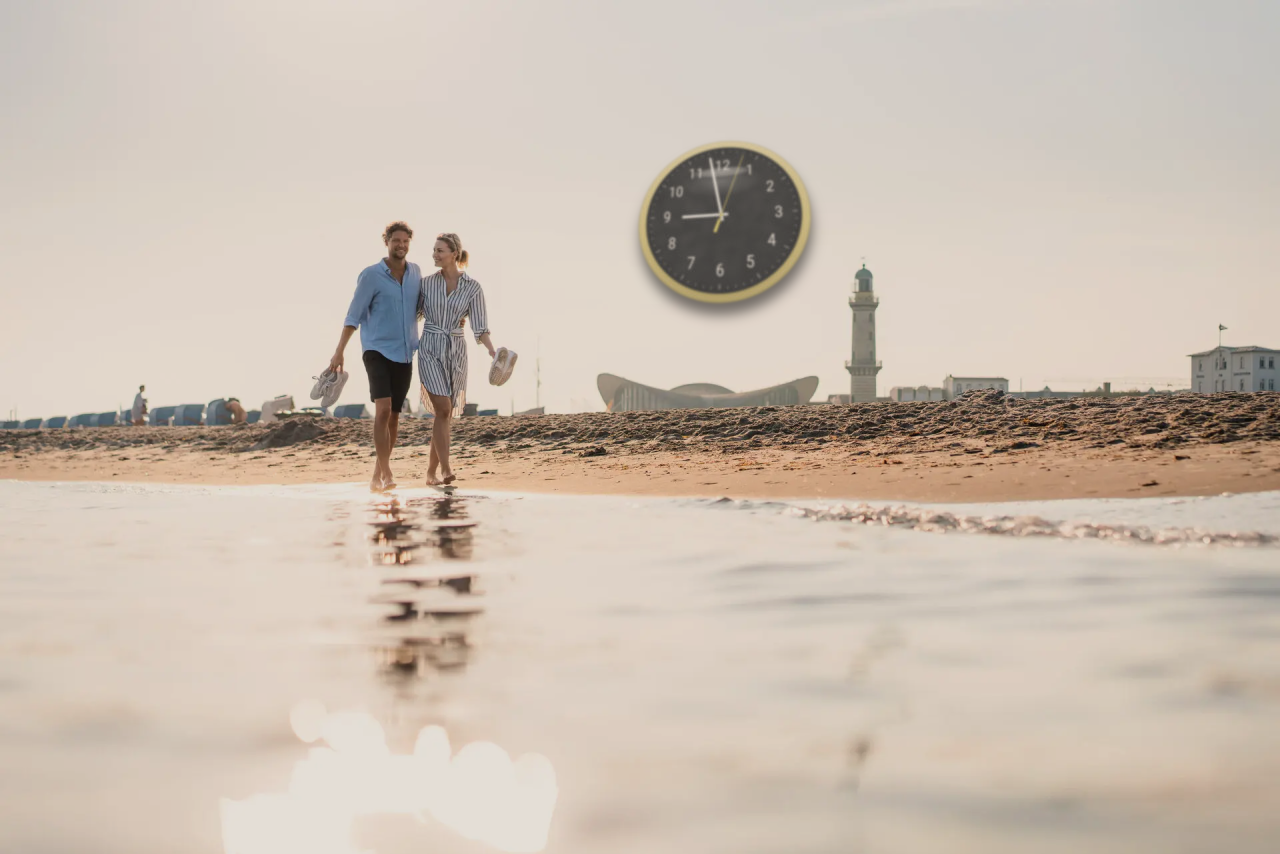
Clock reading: 8h58m03s
